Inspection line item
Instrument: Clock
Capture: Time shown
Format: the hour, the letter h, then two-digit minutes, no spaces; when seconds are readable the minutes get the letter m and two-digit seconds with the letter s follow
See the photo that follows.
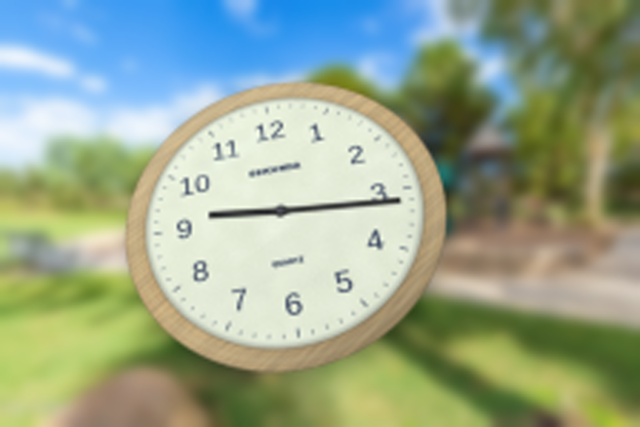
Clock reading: 9h16
